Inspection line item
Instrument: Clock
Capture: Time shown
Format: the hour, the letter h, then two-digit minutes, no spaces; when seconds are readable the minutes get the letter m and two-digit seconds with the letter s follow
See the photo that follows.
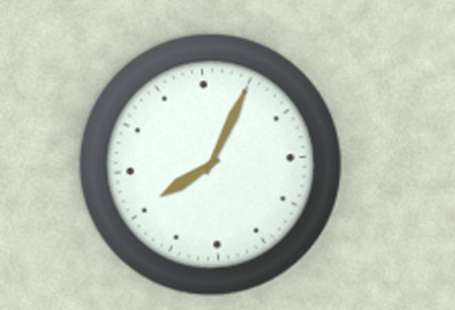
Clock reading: 8h05
